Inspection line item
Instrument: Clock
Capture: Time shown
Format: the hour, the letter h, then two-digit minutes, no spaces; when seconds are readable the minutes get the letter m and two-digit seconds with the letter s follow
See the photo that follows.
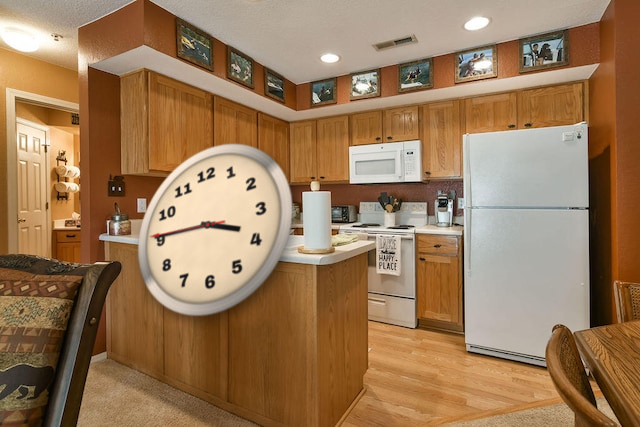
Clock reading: 3h45m46s
